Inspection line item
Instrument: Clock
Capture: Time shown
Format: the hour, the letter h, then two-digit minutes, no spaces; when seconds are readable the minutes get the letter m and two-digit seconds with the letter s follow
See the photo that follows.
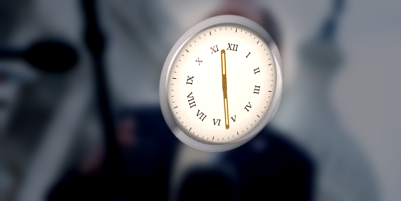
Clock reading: 11h27
